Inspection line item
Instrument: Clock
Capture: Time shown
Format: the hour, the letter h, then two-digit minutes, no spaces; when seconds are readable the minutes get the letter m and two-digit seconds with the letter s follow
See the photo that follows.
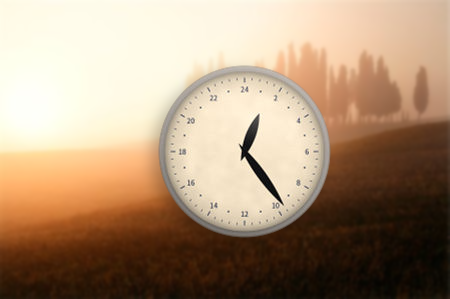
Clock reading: 1h24
